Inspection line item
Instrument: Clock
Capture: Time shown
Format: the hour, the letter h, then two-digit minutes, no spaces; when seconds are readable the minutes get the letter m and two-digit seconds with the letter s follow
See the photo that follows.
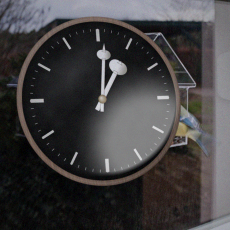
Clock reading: 1h01
